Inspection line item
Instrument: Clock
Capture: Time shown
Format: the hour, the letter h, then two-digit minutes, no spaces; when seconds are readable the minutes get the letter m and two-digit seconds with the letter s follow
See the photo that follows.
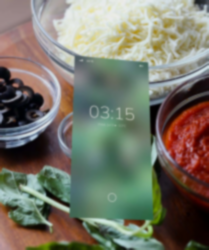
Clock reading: 3h15
